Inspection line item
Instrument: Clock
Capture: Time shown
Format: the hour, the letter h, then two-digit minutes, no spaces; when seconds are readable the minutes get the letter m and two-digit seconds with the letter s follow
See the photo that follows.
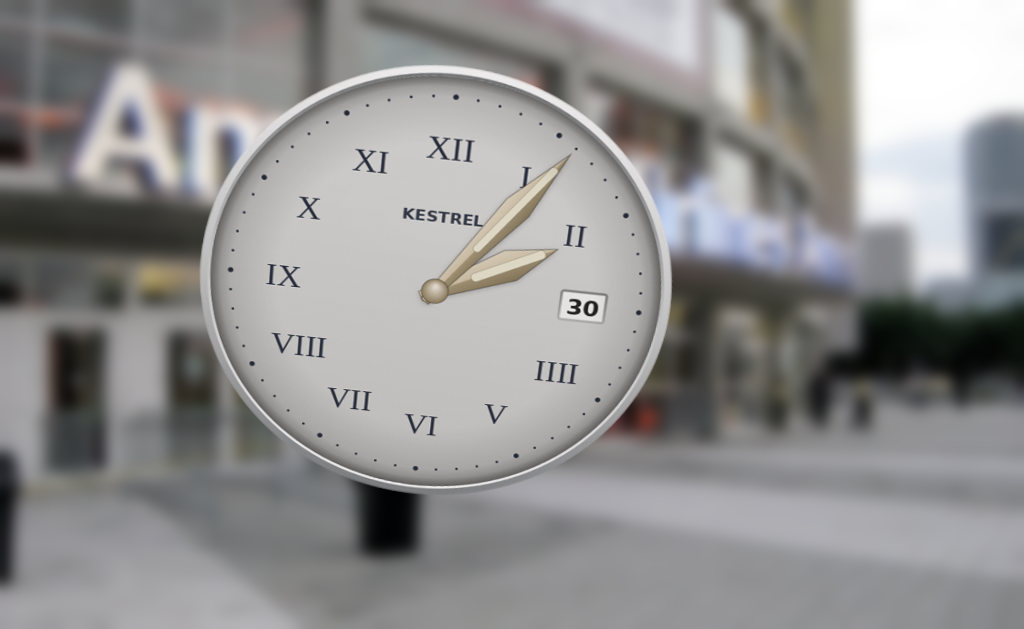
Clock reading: 2h06
